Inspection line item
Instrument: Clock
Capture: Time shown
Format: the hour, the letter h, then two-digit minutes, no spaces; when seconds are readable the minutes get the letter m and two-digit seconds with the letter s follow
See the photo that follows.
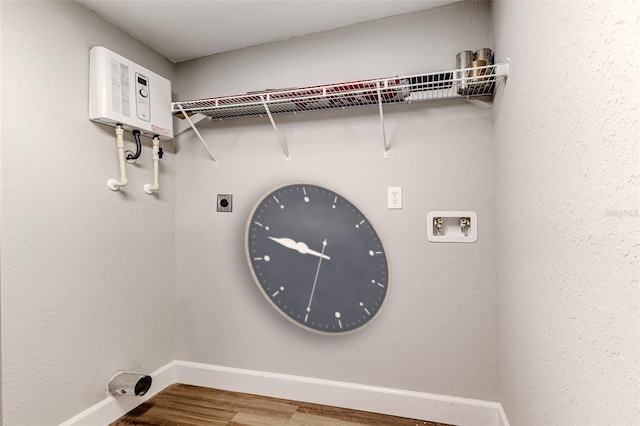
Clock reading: 9h48m35s
